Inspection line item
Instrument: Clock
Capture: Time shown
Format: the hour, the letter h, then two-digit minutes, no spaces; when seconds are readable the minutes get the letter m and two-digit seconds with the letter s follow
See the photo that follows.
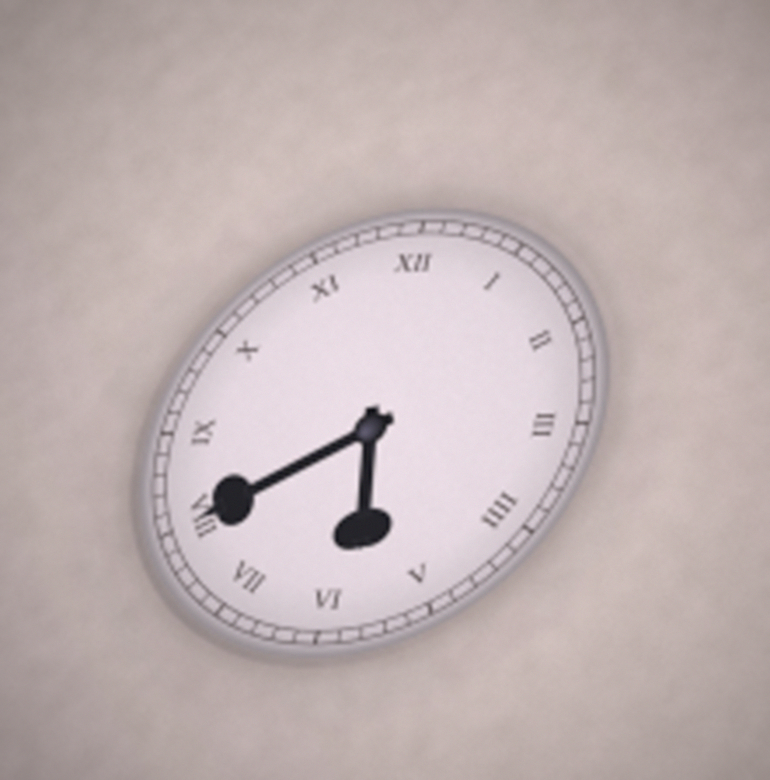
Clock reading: 5h40
